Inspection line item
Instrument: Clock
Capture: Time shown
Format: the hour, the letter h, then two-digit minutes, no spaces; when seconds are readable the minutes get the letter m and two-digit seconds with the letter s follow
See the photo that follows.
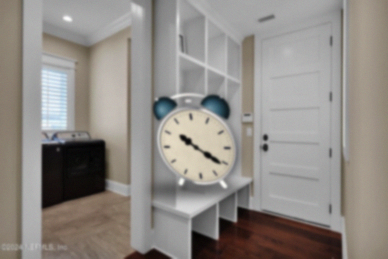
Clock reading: 10h21
